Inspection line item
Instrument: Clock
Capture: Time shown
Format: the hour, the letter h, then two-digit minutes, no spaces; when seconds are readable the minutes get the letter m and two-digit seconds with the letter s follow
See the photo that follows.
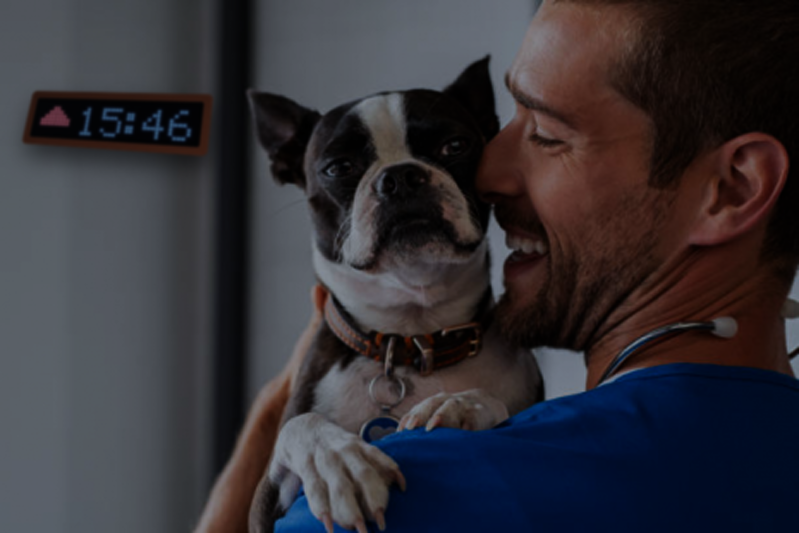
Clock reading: 15h46
